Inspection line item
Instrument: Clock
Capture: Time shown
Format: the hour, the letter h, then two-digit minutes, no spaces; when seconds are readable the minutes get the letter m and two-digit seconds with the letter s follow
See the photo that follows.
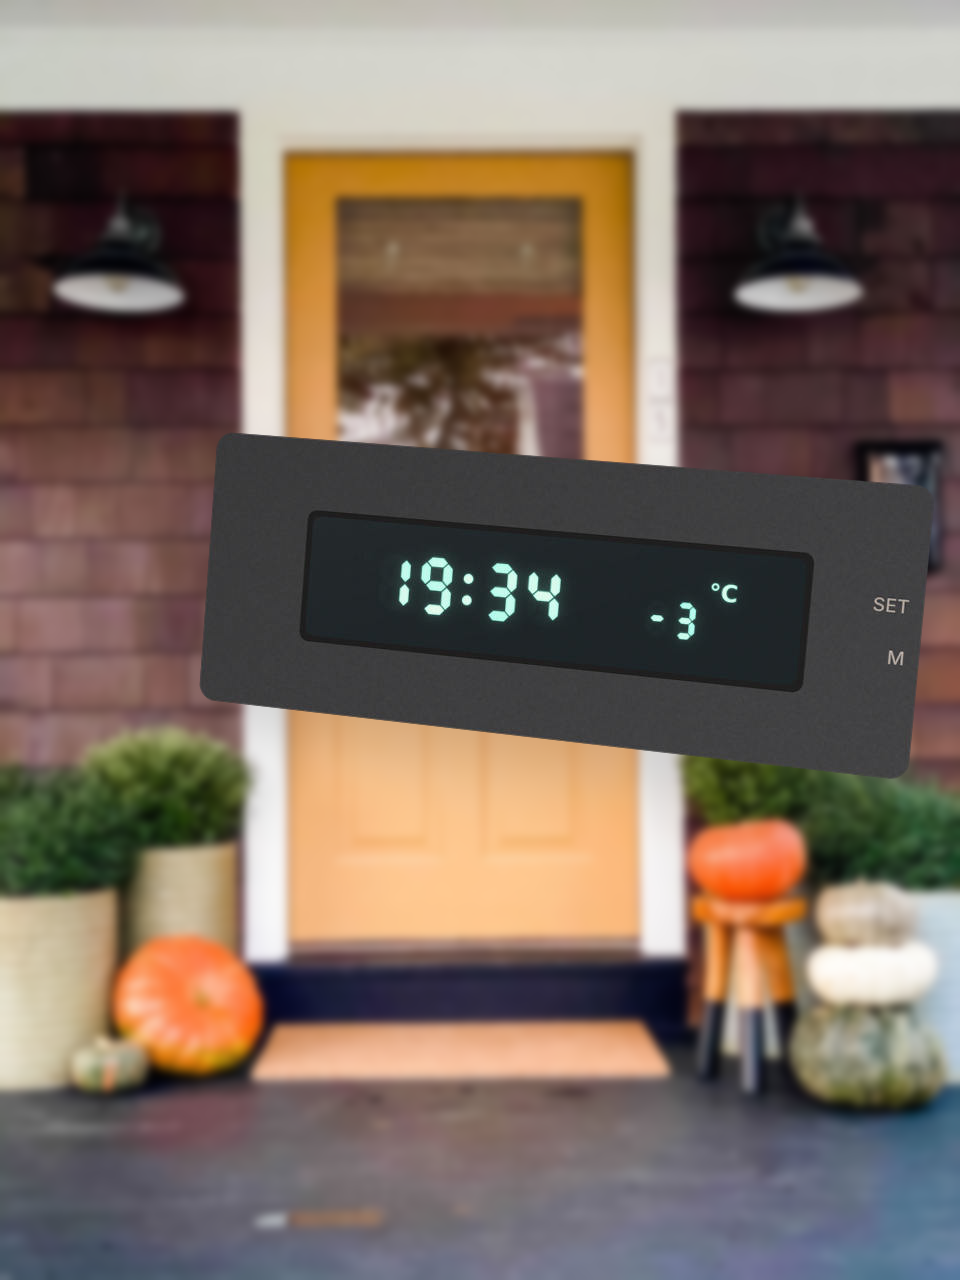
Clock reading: 19h34
